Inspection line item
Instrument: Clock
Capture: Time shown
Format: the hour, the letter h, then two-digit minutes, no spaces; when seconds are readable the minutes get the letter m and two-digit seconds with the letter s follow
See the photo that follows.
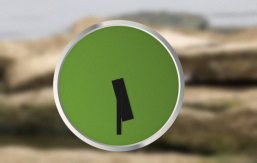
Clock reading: 5h30
